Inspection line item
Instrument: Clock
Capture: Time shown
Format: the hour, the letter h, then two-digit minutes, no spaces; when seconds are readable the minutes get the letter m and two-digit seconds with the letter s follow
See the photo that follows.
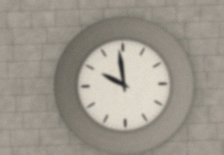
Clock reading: 9h59
